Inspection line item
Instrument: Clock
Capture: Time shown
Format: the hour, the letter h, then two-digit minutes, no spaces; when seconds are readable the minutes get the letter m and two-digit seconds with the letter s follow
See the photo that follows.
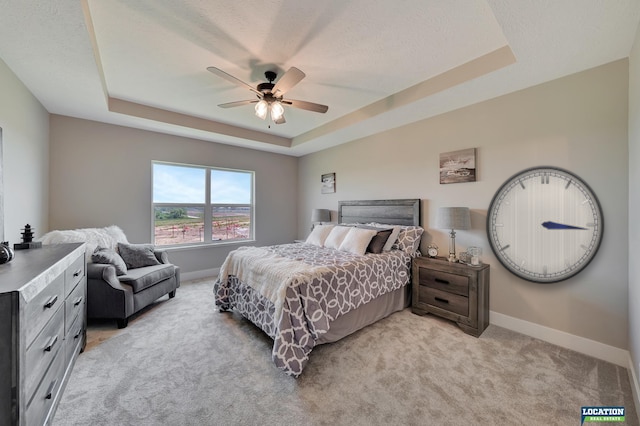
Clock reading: 3h16
